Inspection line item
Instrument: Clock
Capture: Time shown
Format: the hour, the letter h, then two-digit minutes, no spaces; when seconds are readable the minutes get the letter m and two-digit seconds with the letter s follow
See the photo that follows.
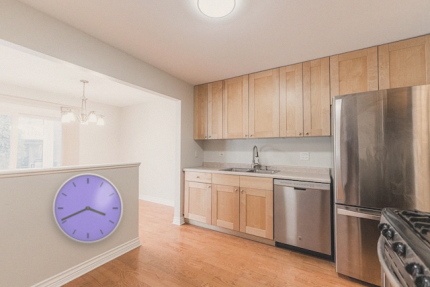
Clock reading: 3h41
